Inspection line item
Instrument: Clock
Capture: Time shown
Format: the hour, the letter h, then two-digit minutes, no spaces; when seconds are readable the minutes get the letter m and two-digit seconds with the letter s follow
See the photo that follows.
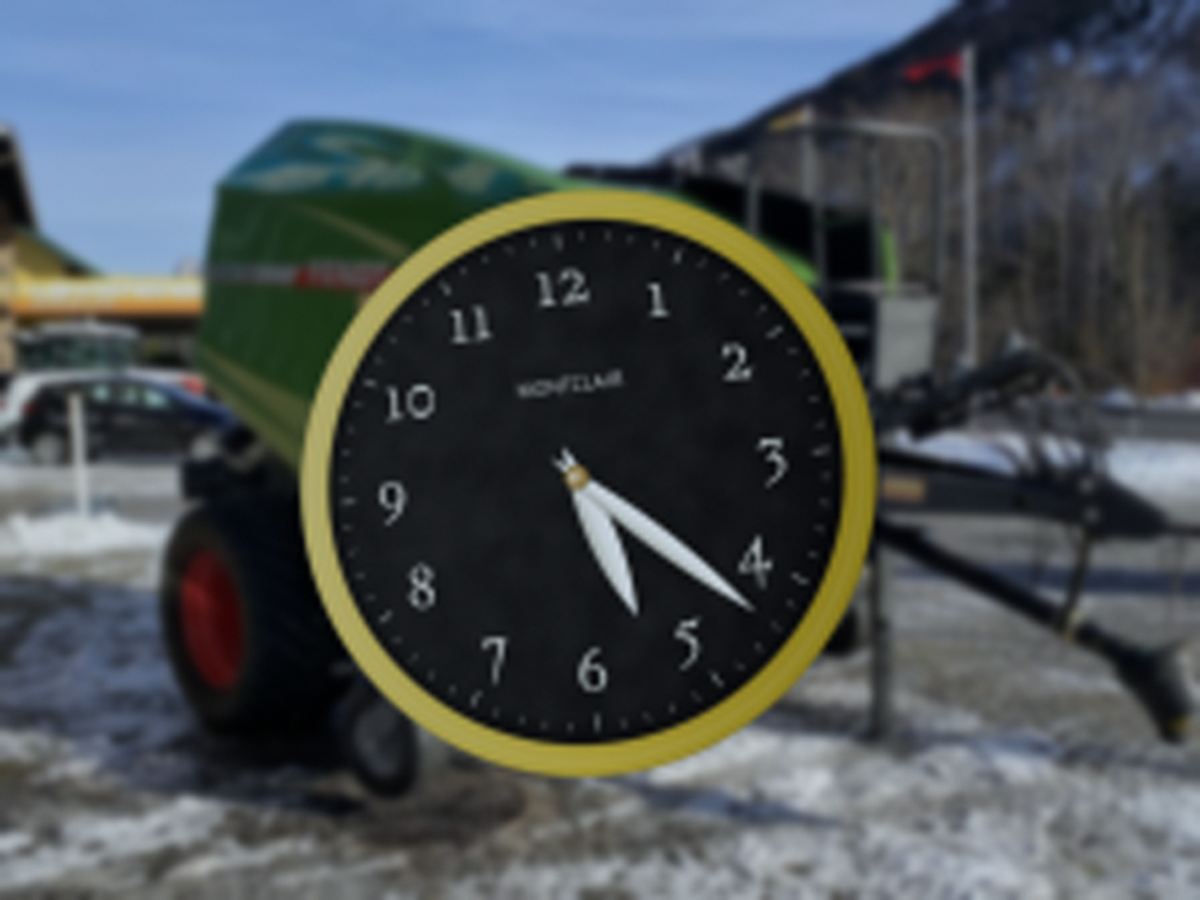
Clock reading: 5h22
